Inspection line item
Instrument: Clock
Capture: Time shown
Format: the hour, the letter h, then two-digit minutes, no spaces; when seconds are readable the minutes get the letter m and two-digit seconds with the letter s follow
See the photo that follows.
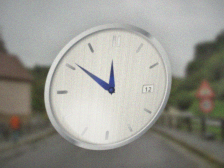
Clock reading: 11h51
